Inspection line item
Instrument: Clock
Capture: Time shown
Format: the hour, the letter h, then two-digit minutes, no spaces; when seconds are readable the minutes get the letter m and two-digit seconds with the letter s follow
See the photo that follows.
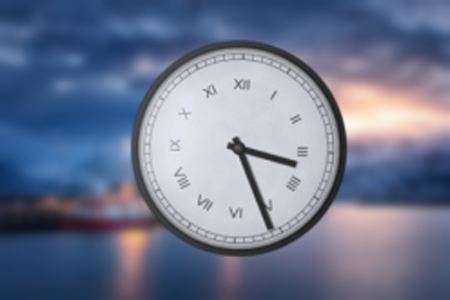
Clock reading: 3h26
